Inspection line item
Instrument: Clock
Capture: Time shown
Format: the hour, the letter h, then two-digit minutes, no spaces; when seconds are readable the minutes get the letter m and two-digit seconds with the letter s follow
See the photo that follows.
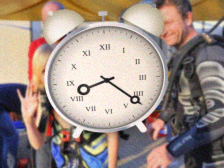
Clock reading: 8h22
